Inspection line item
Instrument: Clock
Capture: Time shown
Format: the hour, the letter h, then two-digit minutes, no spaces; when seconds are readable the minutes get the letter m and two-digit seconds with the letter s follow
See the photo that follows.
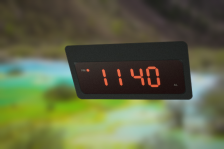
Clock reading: 11h40
